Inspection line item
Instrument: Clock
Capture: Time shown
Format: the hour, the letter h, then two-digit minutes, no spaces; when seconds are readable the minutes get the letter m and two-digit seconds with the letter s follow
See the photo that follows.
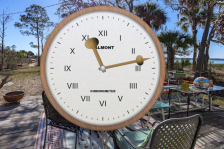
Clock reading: 11h13
